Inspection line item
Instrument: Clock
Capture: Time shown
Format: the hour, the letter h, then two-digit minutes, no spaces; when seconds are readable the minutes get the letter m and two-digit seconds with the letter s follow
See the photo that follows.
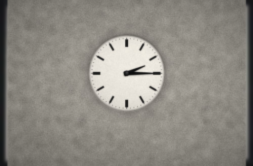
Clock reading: 2h15
